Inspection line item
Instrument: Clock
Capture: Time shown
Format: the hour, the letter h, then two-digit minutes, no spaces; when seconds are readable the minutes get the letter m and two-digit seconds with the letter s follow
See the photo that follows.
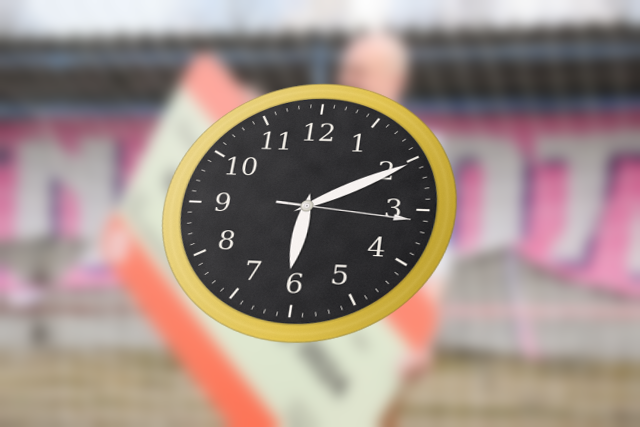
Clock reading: 6h10m16s
